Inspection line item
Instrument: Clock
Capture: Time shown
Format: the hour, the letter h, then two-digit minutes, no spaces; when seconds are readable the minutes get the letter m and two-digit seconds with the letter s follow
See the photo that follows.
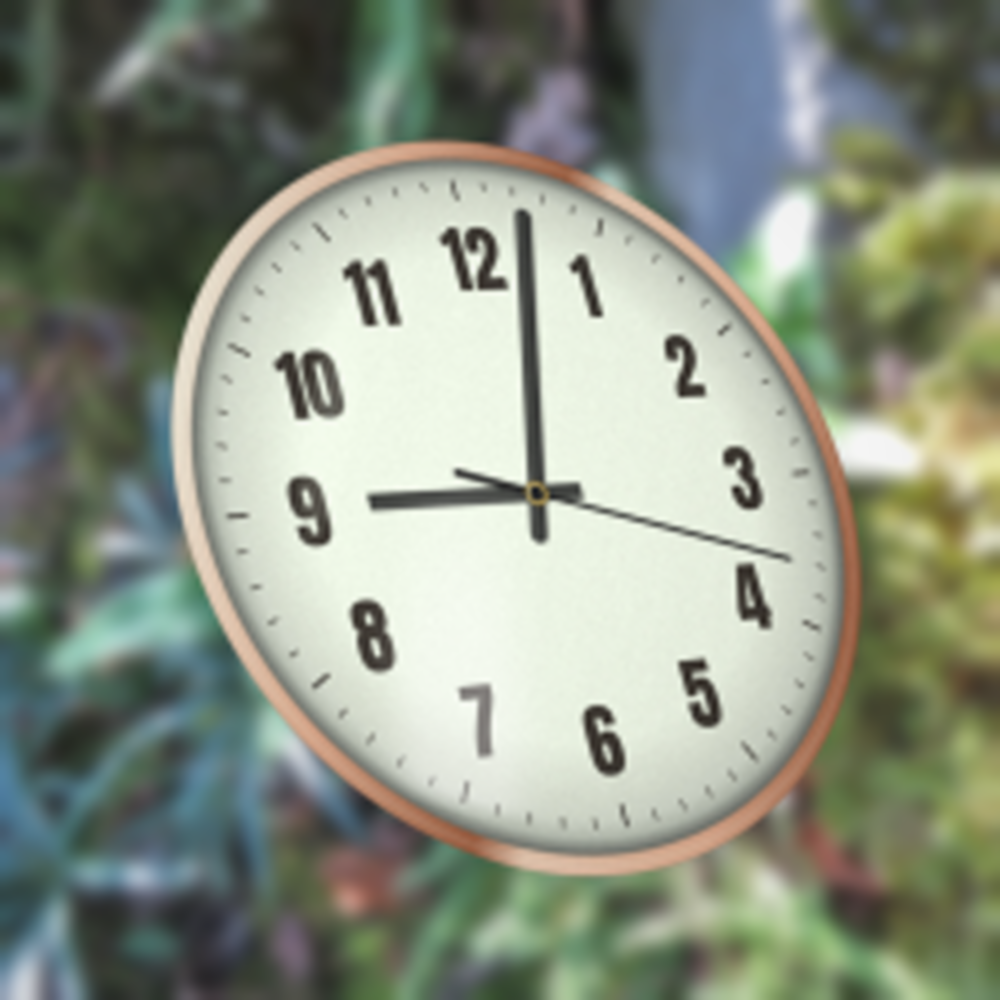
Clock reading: 9h02m18s
